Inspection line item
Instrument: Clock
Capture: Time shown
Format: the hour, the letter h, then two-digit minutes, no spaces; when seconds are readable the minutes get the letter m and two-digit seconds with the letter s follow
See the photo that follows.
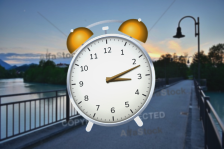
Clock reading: 3h12
